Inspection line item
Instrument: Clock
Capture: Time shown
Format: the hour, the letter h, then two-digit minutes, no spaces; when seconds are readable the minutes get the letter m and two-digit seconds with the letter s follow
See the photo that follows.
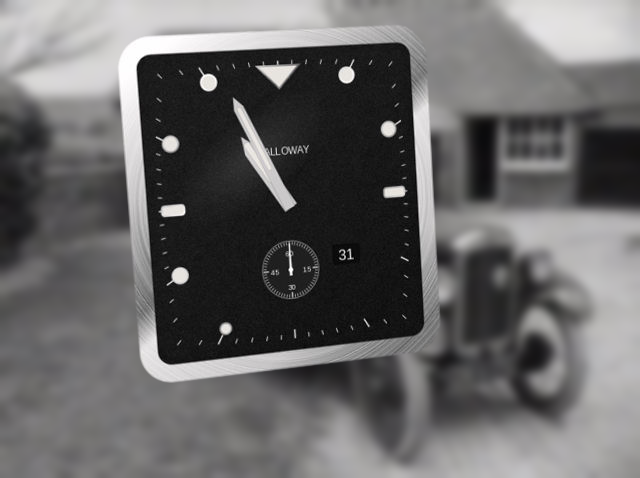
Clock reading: 10h56
